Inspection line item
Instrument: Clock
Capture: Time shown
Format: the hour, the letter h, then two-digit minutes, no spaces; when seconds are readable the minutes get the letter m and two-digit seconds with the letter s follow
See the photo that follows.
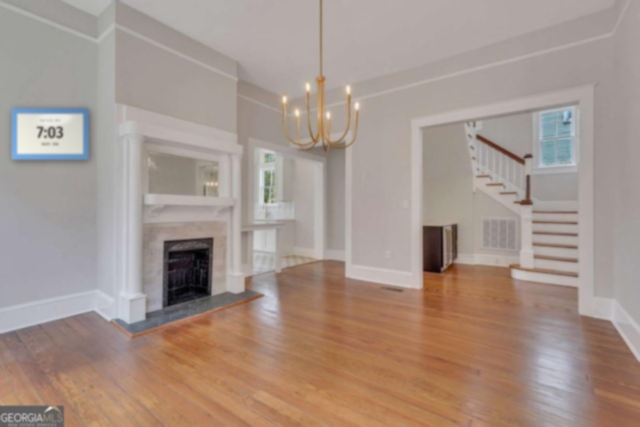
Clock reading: 7h03
